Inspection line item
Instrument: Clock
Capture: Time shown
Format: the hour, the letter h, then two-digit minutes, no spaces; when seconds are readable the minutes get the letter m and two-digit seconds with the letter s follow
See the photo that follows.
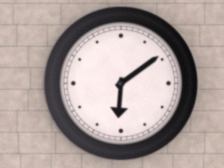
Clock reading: 6h09
